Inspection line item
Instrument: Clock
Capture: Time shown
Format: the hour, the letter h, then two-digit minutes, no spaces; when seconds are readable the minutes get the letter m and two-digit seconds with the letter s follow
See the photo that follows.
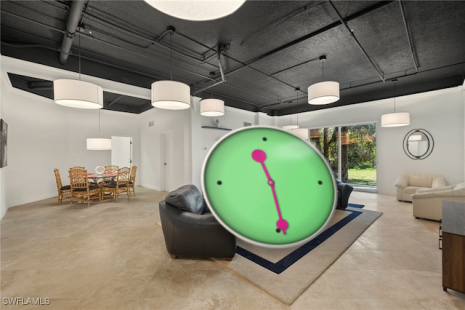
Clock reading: 11h29
